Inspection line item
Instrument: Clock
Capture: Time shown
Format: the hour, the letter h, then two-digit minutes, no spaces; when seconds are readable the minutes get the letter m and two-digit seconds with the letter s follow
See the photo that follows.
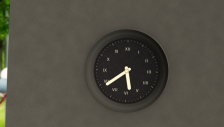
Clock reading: 5h39
